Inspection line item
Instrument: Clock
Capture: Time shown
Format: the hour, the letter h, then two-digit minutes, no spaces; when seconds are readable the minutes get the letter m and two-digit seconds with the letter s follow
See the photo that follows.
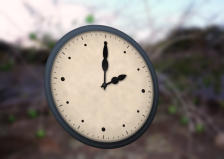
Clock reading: 2h00
